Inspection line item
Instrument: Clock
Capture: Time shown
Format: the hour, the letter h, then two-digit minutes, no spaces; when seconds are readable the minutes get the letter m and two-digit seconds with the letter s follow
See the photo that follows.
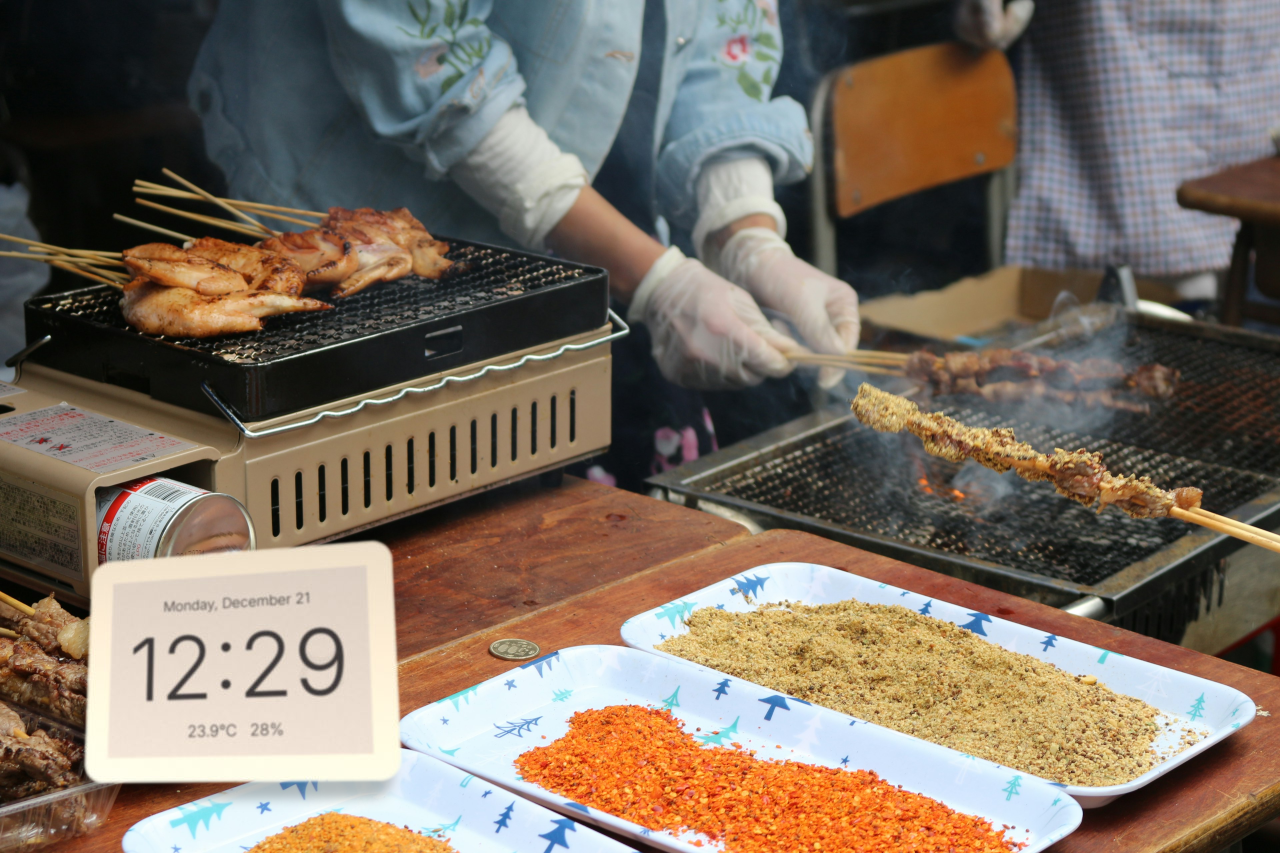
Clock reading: 12h29
